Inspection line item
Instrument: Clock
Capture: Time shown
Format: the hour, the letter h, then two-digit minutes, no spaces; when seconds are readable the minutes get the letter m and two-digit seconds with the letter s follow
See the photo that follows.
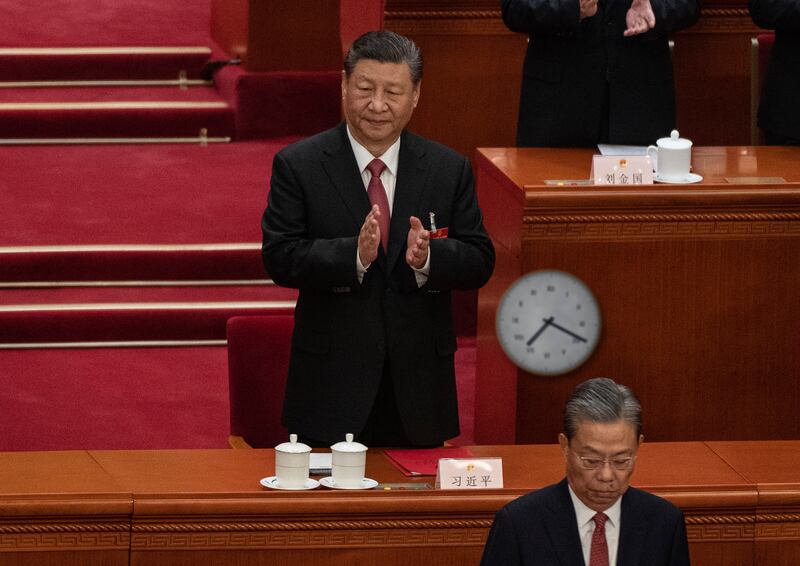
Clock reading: 7h19
